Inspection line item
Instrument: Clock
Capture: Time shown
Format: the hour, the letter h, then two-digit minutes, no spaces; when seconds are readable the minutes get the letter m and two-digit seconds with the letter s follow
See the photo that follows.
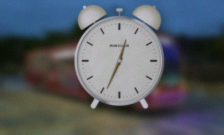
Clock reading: 12h34
